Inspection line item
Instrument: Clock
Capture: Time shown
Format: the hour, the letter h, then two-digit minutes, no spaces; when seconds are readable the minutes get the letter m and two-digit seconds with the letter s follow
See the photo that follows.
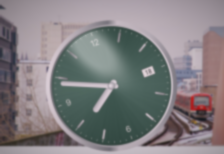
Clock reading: 7h49
